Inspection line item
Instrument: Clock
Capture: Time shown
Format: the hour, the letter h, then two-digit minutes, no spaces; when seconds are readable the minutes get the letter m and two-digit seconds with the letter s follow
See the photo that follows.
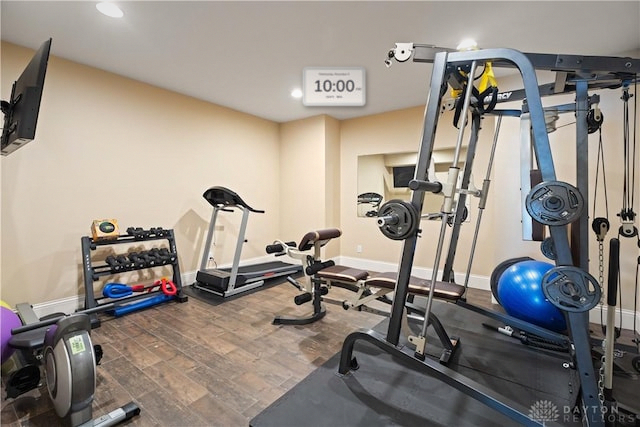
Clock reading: 10h00
